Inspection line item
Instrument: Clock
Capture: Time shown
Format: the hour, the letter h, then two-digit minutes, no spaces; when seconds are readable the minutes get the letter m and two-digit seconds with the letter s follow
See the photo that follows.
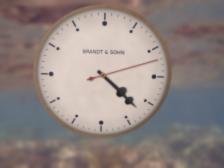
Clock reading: 4h22m12s
